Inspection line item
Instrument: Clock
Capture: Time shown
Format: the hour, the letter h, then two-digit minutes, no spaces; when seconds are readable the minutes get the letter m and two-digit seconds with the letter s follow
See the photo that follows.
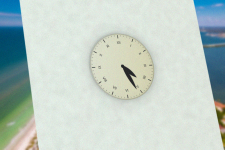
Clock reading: 4h26
